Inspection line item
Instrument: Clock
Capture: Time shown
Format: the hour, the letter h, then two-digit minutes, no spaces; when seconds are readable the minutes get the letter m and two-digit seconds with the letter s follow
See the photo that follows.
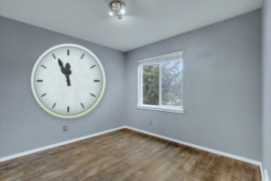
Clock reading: 11h56
